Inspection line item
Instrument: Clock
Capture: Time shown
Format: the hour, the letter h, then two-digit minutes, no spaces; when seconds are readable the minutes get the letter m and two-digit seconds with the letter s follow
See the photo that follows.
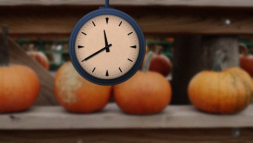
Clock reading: 11h40
